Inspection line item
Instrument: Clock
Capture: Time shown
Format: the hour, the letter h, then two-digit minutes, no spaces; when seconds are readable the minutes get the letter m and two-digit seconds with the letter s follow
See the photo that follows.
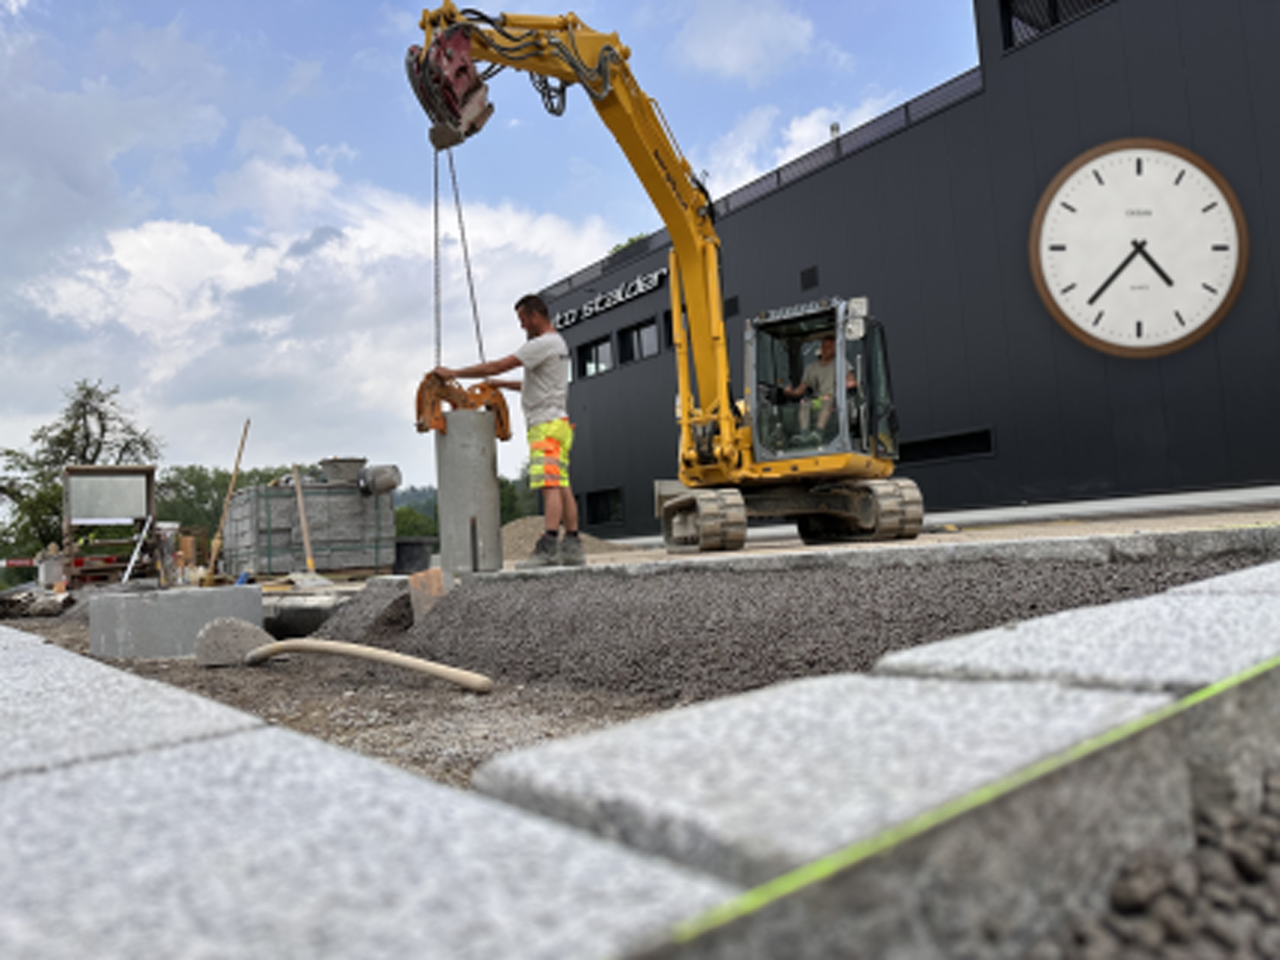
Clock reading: 4h37
